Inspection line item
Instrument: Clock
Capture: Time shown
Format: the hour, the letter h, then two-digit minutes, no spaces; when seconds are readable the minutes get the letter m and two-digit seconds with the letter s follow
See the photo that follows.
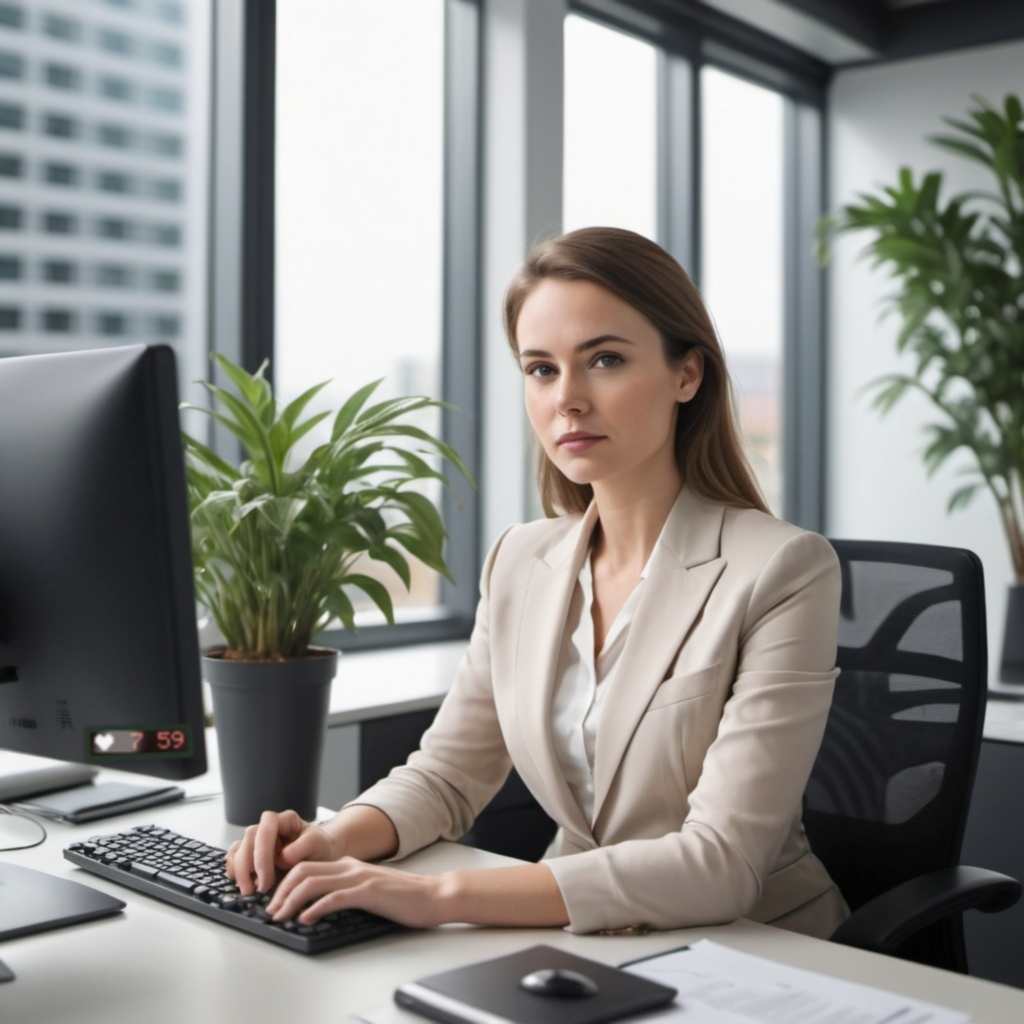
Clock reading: 7h59
